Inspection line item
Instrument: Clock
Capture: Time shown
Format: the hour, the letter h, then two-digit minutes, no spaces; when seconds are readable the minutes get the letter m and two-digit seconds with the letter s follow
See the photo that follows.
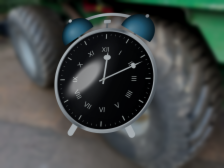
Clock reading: 12h11
